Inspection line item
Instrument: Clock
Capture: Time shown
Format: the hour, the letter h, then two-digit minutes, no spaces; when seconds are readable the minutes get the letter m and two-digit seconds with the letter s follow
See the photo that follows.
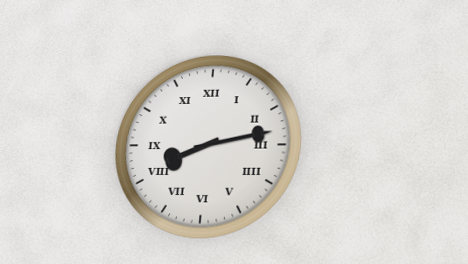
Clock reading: 8h13
